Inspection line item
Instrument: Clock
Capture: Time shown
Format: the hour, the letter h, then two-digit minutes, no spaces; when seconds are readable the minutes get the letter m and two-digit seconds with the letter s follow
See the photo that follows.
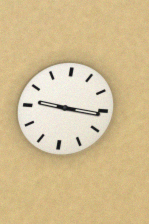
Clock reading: 9h16
